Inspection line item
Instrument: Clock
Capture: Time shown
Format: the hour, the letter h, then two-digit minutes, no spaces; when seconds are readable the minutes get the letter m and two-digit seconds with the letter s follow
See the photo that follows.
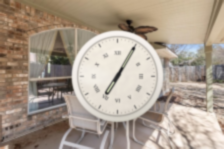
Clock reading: 7h05
